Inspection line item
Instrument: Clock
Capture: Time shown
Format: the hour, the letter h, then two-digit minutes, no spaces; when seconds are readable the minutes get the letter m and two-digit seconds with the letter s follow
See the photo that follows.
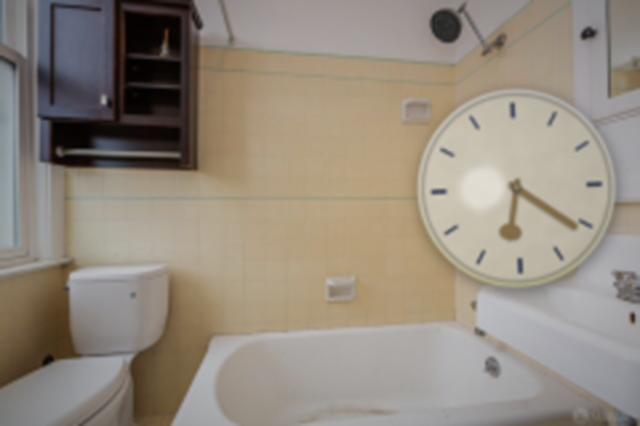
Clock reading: 6h21
